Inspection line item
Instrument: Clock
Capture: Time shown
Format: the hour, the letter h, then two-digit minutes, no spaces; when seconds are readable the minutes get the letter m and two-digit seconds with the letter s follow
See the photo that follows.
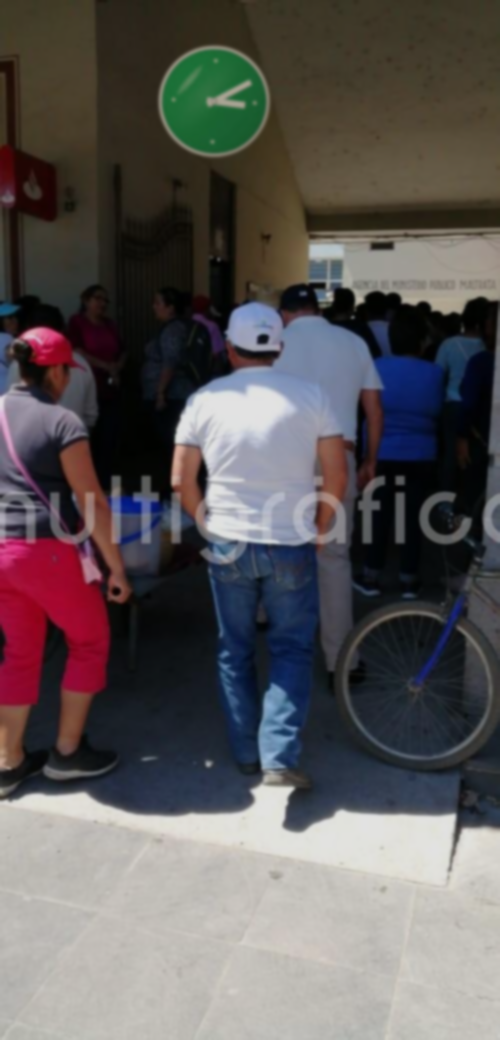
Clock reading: 3h10
